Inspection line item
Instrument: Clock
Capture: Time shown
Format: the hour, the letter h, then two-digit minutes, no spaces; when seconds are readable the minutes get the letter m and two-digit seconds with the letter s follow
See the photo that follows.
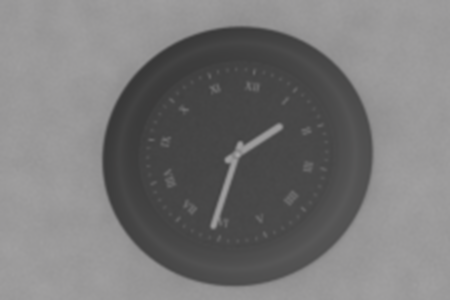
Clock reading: 1h31
